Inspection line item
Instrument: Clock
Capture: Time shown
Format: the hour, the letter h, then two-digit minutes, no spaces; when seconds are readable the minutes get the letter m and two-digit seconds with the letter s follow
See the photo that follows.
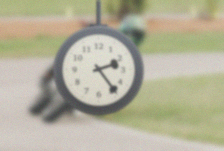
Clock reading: 2h24
